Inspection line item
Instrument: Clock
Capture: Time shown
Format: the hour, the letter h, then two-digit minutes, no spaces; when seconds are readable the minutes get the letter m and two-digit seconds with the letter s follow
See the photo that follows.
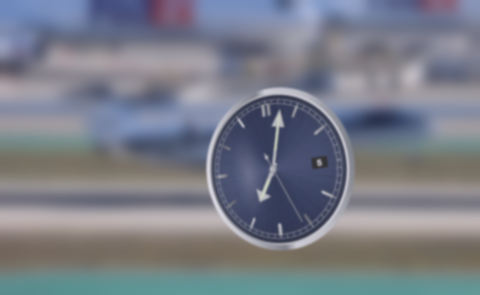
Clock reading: 7h02m26s
